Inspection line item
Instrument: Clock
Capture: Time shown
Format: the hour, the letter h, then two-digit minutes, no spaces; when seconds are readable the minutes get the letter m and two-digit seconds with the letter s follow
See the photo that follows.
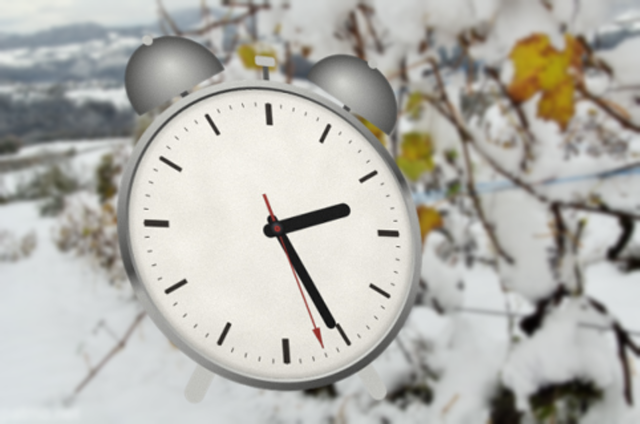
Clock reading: 2h25m27s
